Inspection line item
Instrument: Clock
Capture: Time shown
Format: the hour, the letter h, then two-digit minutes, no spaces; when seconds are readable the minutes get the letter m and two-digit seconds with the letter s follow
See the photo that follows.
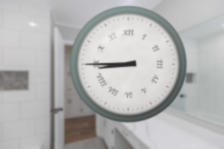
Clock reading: 8h45
